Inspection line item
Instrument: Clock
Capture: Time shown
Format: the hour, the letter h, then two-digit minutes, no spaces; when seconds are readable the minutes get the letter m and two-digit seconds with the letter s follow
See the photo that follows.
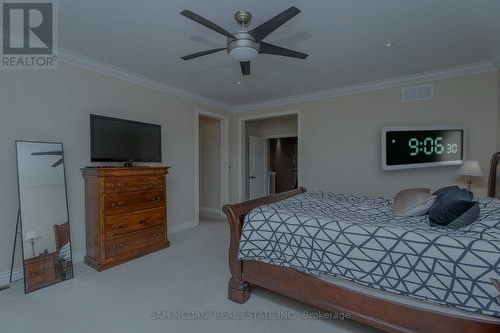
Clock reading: 9h06m30s
